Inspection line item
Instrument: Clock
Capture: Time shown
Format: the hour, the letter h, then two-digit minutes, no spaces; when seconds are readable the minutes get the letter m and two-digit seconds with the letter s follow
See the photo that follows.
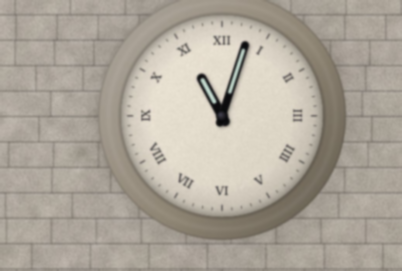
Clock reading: 11h03
